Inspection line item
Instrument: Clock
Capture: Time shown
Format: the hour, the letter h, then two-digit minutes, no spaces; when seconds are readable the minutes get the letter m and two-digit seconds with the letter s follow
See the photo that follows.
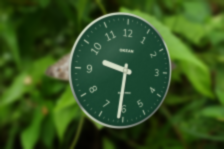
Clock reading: 9h31
